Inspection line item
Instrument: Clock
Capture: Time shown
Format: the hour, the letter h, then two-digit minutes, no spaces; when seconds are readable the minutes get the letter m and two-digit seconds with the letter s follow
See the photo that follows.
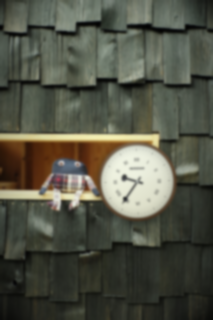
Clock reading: 9h36
